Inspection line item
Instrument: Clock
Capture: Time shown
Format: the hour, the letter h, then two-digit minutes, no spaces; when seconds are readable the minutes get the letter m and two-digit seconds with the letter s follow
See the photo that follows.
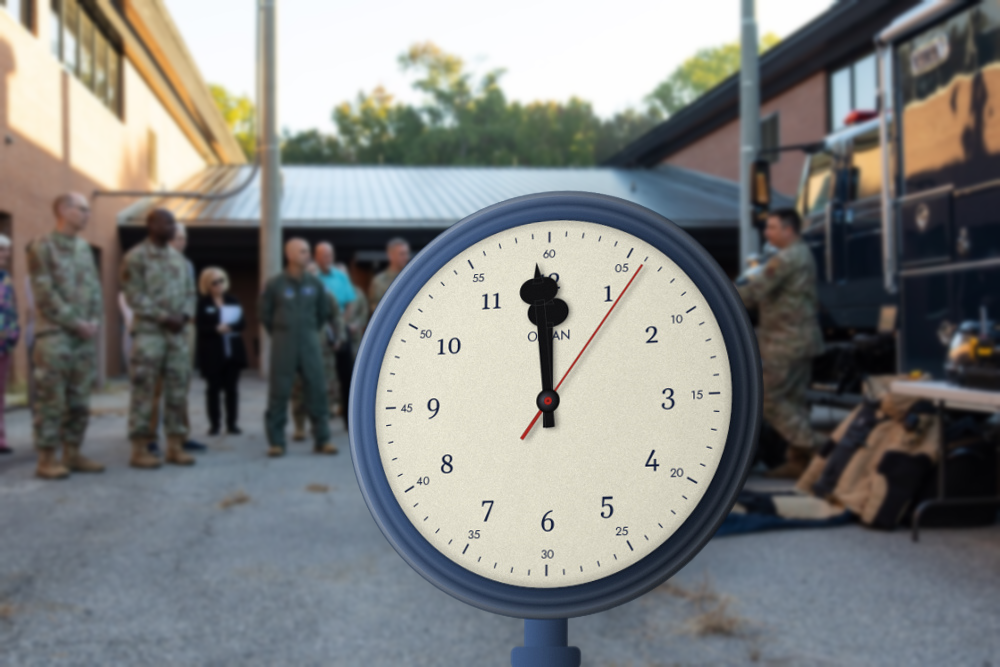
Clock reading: 11h59m06s
